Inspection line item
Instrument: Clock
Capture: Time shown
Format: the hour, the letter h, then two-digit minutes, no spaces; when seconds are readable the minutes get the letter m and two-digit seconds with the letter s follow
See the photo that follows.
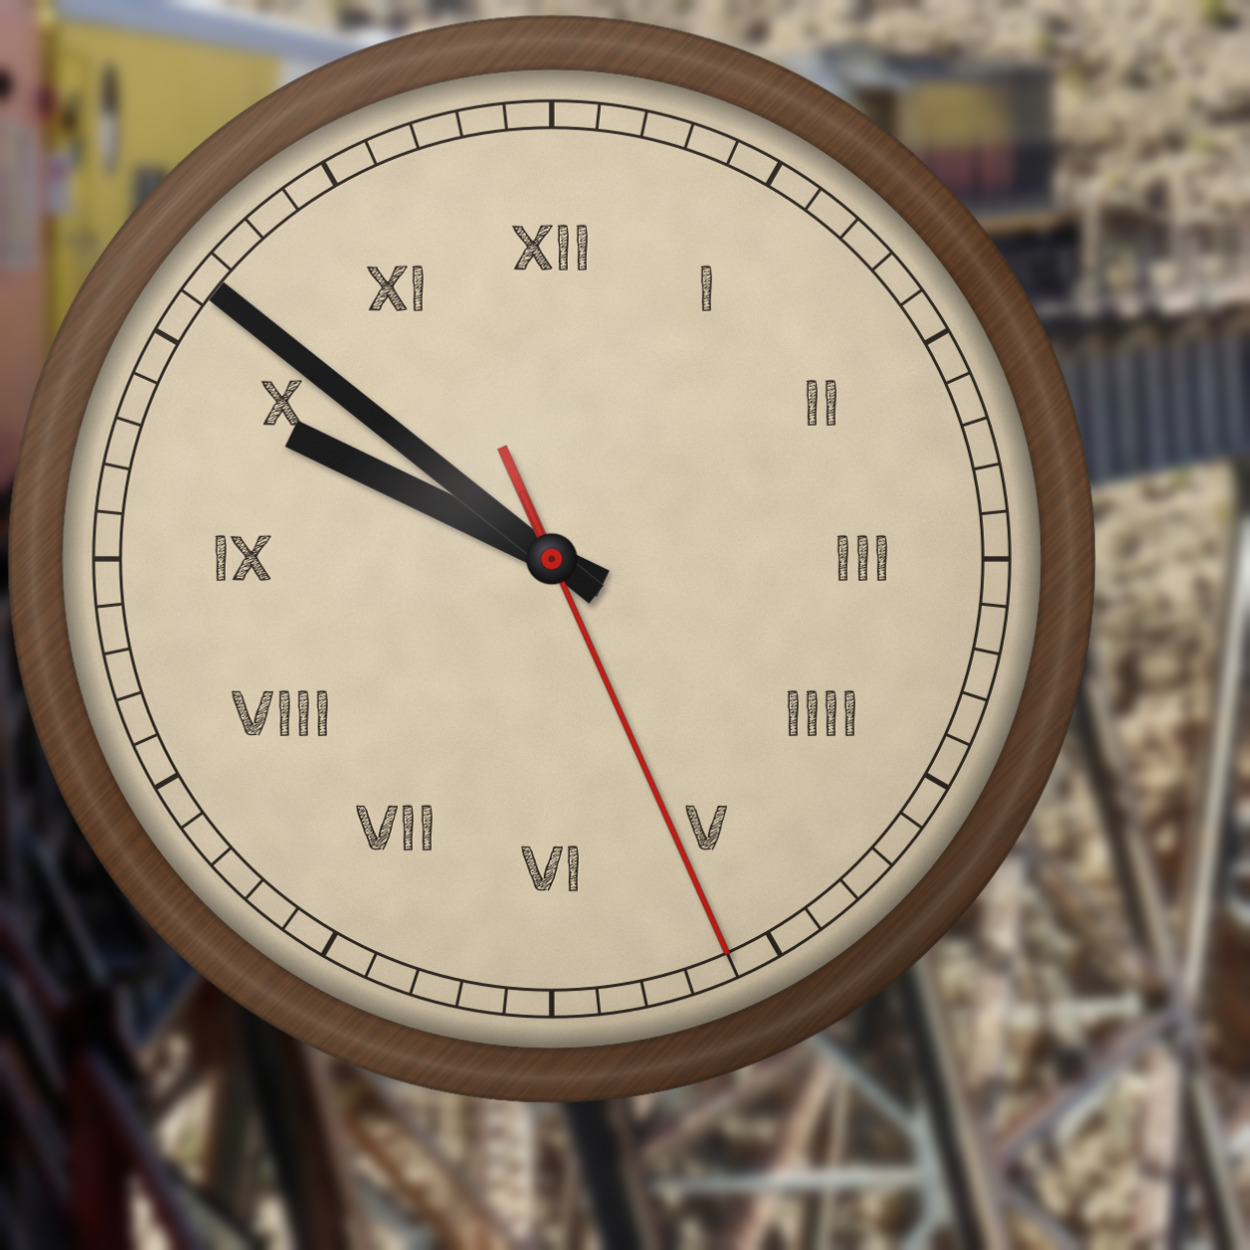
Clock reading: 9h51m26s
